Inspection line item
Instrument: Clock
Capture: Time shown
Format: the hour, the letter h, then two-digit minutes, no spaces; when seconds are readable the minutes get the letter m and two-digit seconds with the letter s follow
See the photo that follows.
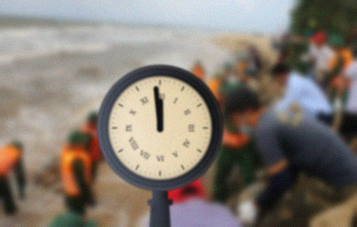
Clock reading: 11h59
